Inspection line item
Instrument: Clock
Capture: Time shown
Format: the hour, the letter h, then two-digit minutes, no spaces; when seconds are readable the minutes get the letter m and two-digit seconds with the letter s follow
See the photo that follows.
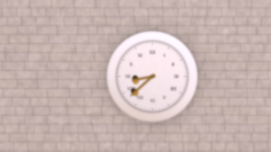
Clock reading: 8h38
